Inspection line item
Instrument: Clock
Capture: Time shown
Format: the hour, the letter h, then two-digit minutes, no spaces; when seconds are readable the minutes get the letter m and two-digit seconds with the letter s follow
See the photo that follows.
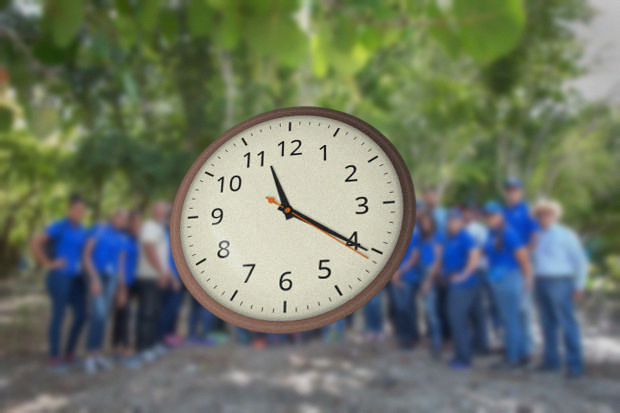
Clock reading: 11h20m21s
